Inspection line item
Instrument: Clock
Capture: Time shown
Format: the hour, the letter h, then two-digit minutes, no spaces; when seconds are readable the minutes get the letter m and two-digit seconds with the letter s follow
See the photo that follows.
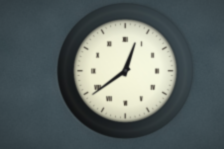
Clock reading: 12h39
